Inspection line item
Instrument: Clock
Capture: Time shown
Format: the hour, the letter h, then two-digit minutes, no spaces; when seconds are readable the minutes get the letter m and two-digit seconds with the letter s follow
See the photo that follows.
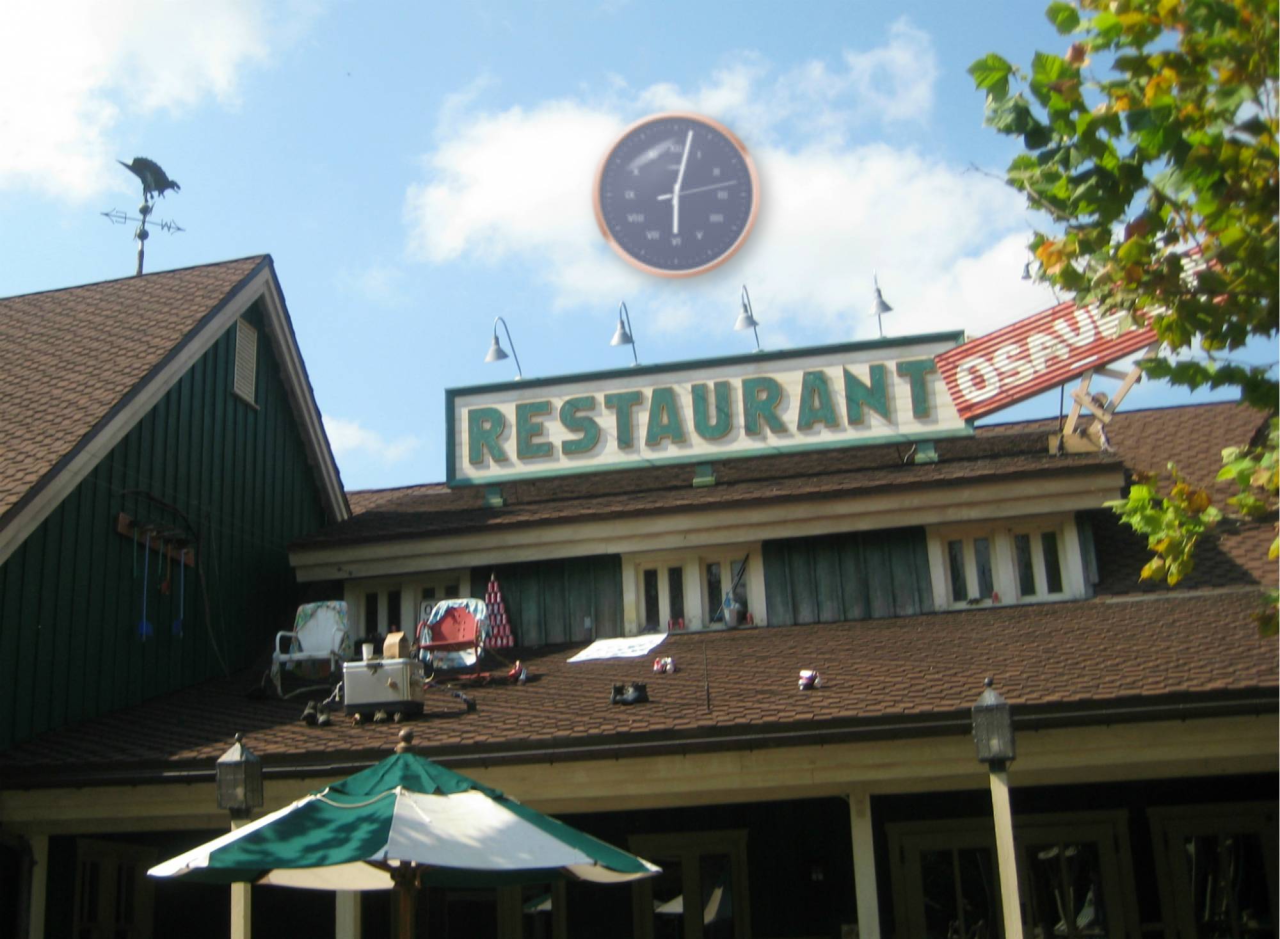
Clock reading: 6h02m13s
